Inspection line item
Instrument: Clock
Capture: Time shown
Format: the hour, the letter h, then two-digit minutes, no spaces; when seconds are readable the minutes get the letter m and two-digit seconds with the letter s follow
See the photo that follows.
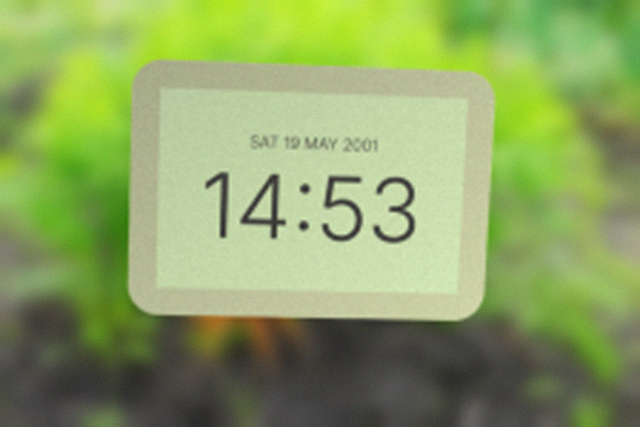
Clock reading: 14h53
